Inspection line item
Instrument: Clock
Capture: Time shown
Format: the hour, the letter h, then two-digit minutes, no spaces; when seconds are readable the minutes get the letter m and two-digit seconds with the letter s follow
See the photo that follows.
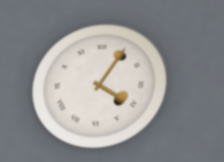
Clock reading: 4h05
